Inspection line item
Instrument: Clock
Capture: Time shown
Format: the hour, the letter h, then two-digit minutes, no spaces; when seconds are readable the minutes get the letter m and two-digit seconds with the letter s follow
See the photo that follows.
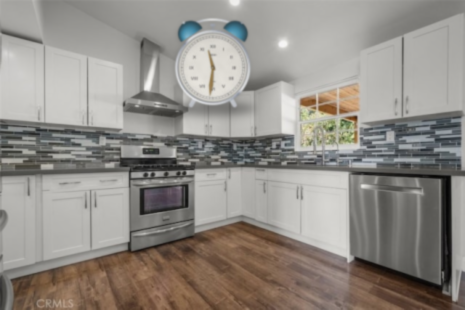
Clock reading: 11h31
